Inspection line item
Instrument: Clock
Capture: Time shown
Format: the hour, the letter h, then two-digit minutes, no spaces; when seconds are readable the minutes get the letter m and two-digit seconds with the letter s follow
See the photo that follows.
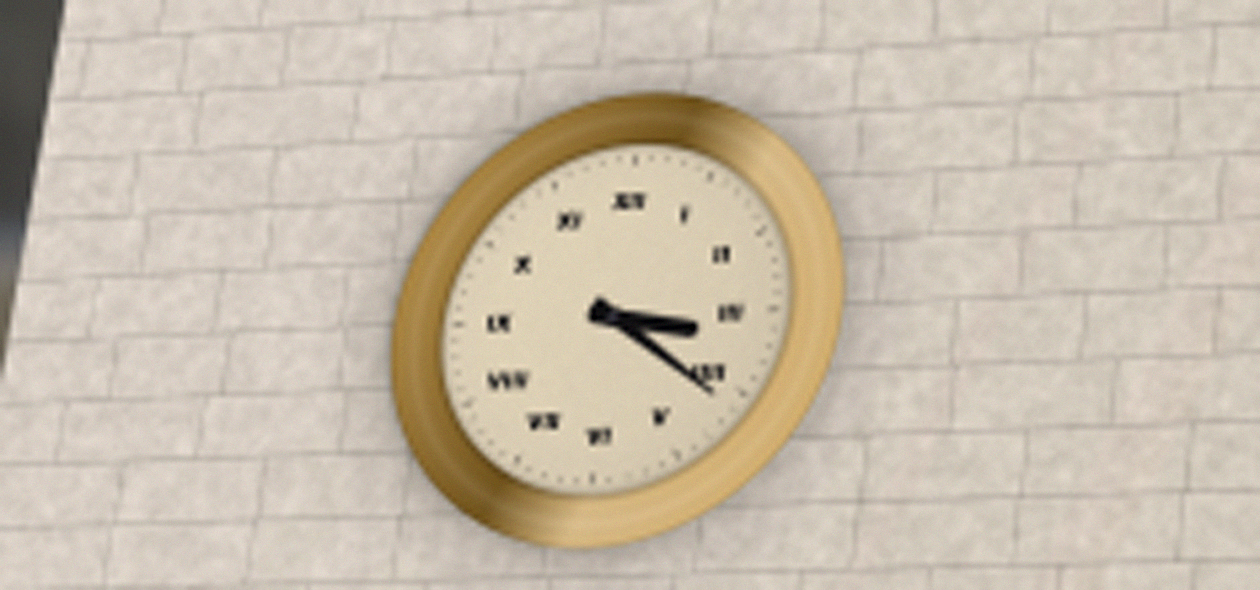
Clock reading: 3h21
